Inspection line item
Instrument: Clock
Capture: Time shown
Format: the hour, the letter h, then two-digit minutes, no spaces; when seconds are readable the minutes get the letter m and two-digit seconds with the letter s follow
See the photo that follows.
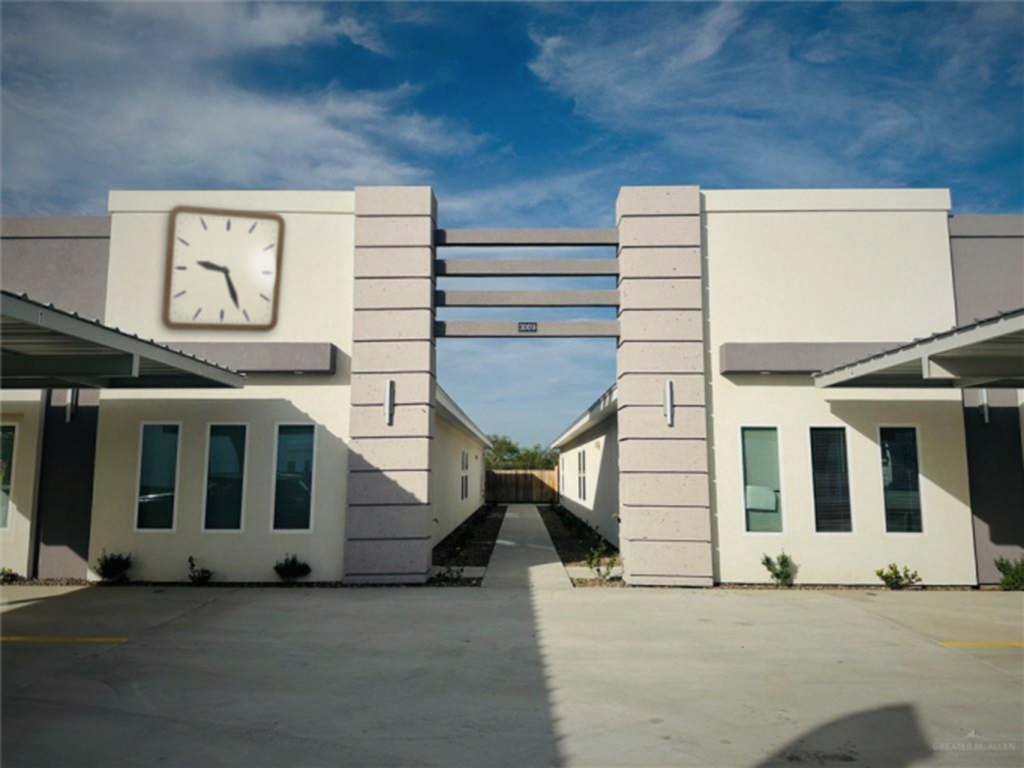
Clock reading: 9h26
